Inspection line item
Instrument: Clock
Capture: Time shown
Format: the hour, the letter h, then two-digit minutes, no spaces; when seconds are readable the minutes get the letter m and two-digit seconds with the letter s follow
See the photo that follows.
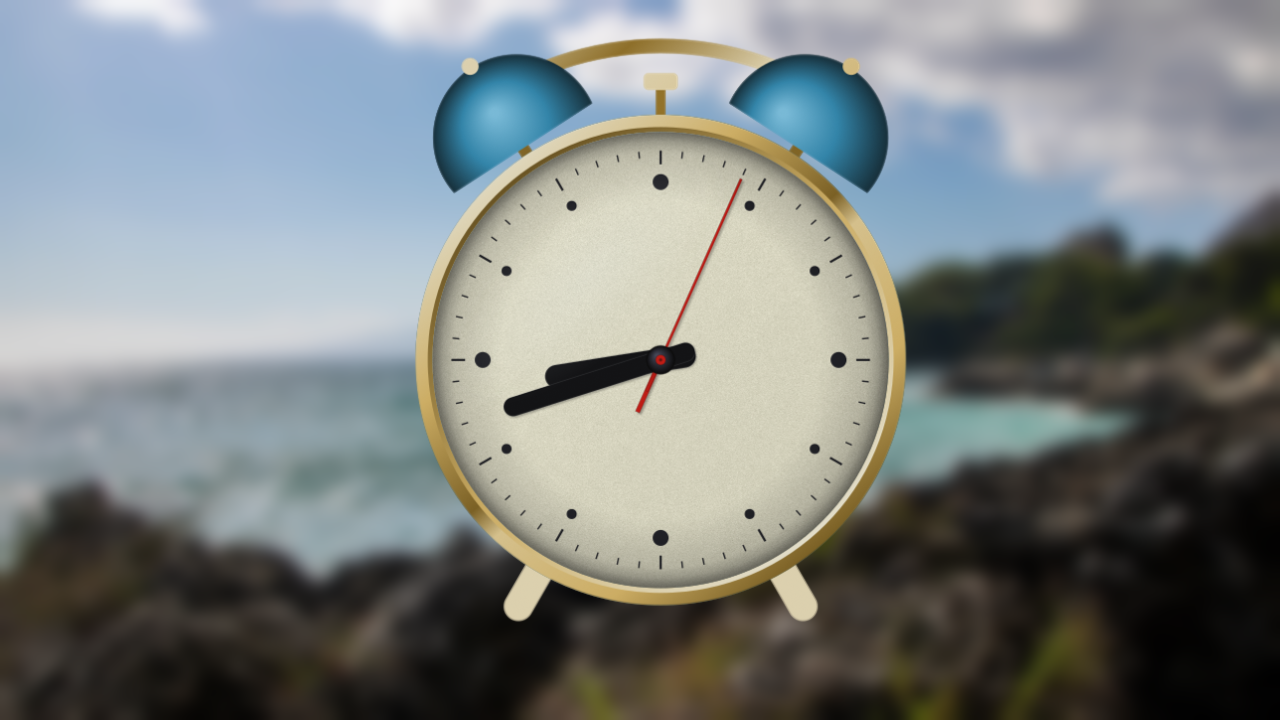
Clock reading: 8h42m04s
